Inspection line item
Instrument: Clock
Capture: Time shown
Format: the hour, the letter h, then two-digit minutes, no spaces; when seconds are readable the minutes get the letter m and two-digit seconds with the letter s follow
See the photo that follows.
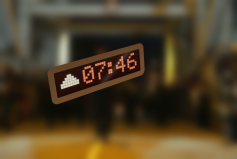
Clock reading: 7h46
